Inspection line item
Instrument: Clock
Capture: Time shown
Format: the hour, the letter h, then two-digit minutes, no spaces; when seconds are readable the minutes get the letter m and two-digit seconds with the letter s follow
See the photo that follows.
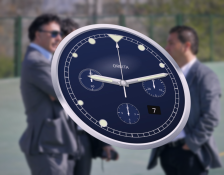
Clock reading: 9h12
